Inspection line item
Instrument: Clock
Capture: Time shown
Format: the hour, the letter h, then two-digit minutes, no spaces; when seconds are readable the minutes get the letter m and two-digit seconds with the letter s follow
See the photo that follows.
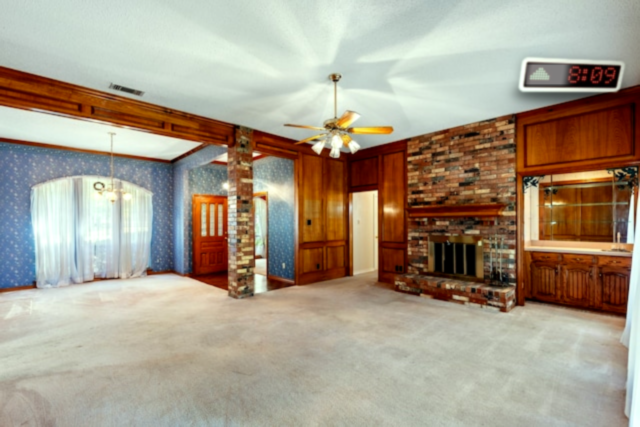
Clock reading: 8h09
